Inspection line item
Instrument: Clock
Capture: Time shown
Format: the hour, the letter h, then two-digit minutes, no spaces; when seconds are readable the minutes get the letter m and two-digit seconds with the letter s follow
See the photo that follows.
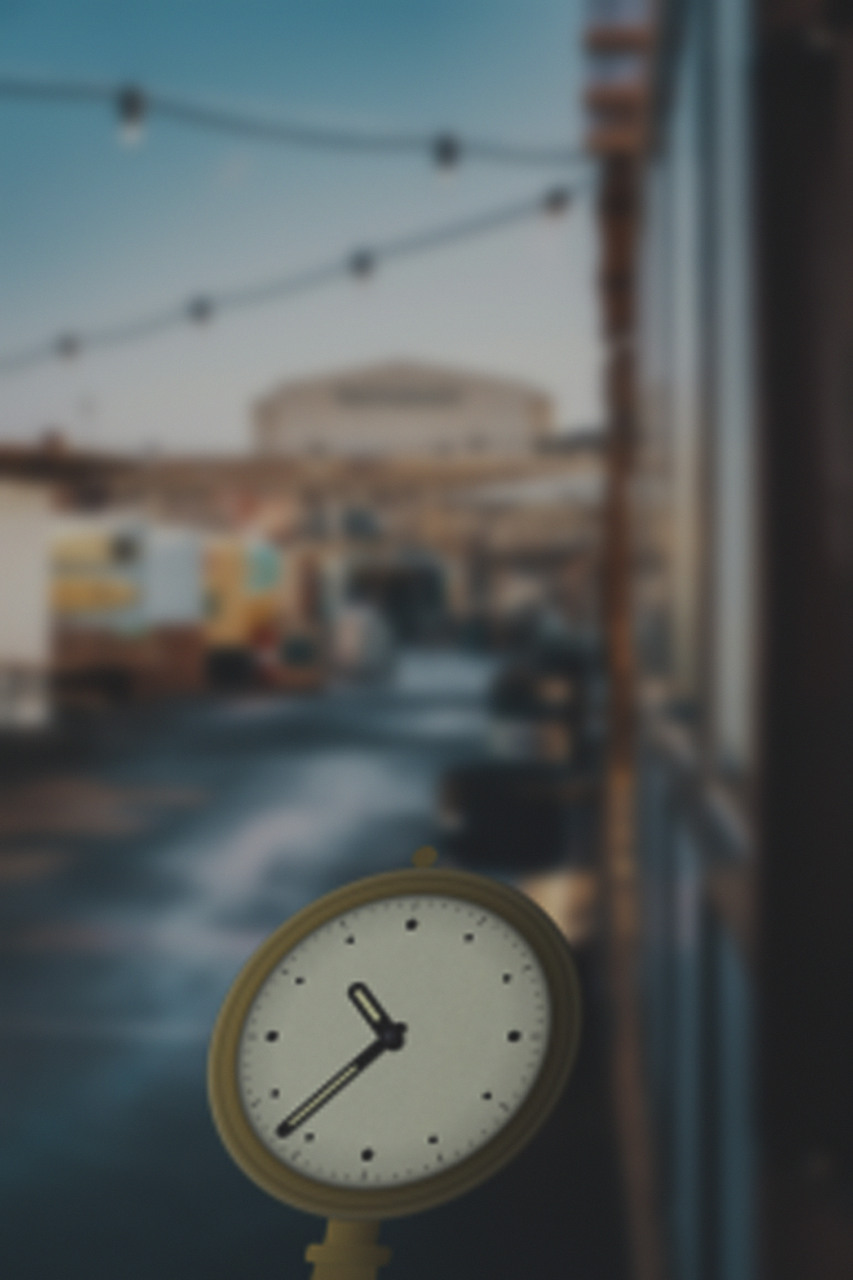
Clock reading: 10h37
